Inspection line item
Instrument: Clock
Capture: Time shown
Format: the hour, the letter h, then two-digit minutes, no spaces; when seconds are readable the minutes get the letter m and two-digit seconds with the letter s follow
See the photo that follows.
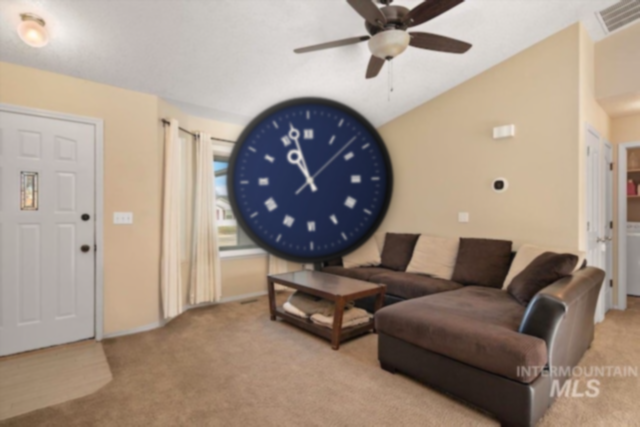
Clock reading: 10h57m08s
